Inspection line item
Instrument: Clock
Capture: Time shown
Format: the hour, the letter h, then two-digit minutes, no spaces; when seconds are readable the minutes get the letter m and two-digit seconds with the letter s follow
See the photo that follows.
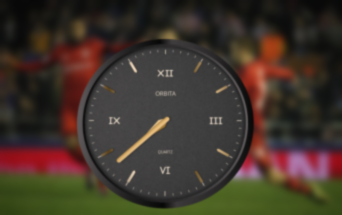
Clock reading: 7h38
